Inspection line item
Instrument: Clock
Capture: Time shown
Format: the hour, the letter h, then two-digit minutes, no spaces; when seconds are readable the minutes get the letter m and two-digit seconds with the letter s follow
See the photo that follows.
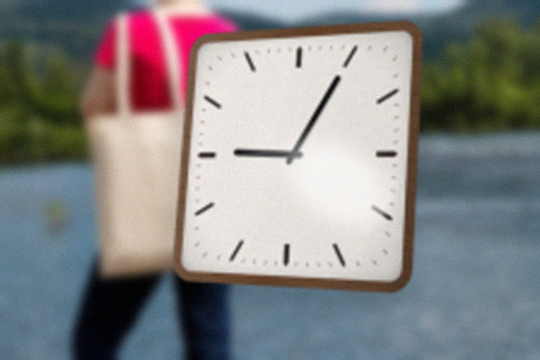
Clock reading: 9h05
